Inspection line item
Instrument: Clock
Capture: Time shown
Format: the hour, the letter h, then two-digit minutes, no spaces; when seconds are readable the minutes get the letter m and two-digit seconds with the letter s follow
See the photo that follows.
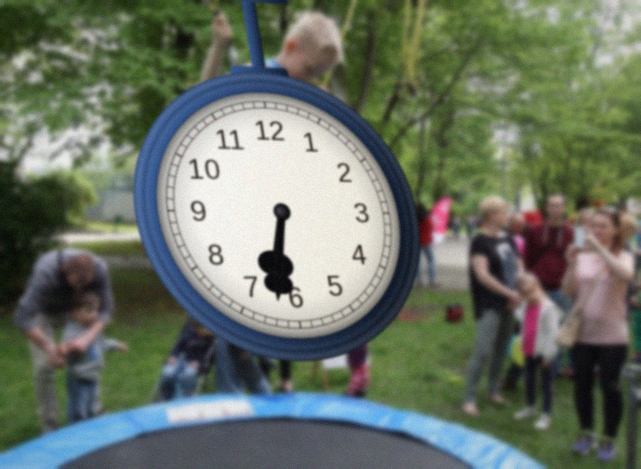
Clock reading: 6h32
